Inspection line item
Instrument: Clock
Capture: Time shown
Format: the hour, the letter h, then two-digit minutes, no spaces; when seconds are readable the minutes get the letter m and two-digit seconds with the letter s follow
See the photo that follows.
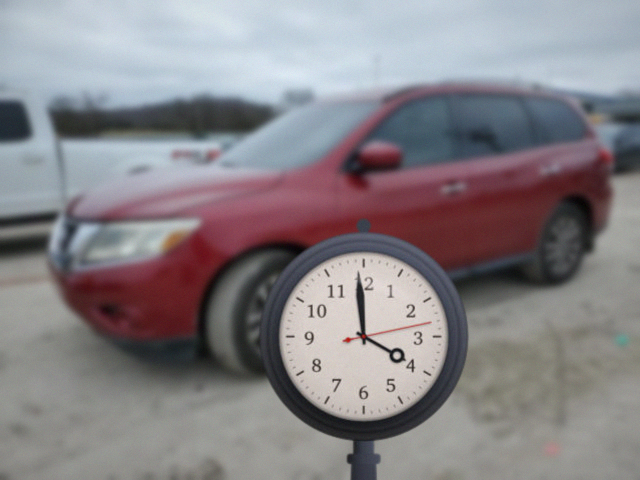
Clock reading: 3h59m13s
